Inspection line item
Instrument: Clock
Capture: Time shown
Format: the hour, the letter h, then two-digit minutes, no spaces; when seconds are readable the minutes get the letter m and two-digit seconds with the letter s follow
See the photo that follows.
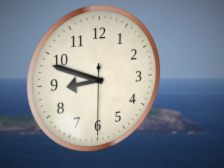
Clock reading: 8h48m30s
